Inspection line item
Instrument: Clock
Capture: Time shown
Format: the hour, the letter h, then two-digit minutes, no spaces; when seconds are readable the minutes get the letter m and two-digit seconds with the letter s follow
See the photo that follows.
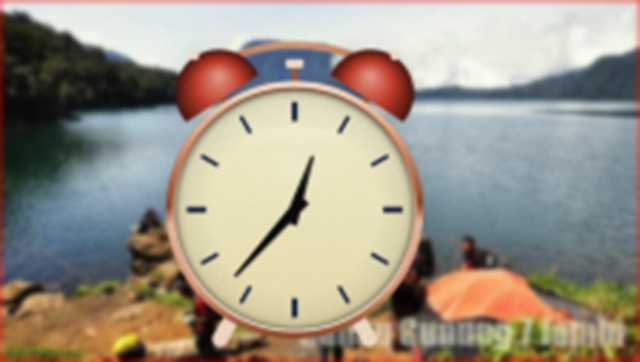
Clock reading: 12h37
